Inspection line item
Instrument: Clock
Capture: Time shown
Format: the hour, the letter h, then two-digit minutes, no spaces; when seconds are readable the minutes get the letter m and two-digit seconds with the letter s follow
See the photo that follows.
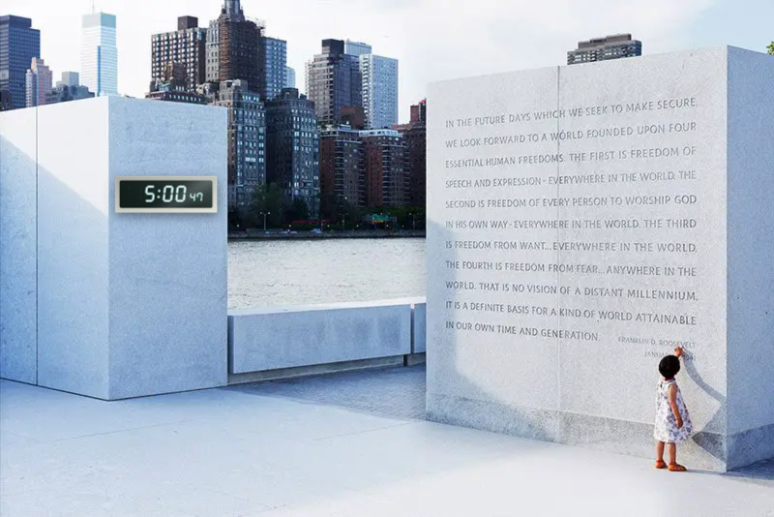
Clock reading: 5h00m47s
